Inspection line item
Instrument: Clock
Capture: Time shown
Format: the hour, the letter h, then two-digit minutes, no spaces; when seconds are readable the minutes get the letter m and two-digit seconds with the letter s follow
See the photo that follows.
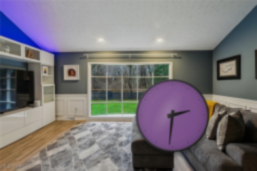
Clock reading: 2h31
